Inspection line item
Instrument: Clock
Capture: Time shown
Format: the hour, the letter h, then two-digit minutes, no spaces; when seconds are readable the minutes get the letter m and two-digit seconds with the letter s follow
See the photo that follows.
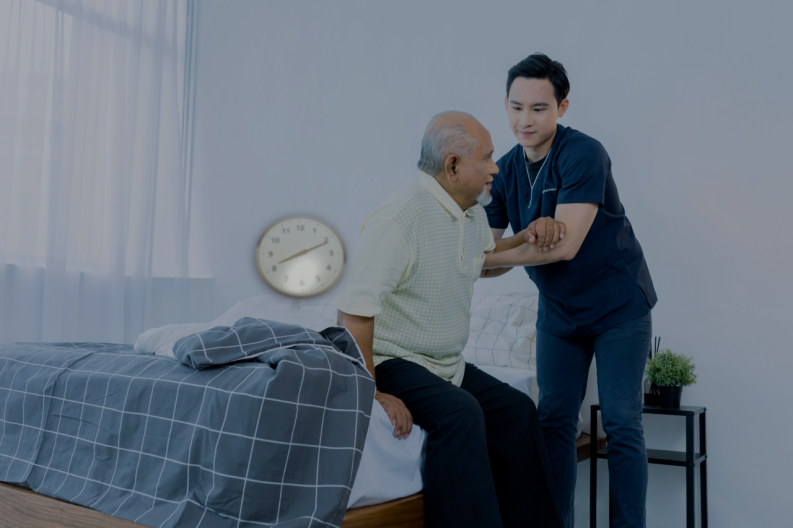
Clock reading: 8h11
